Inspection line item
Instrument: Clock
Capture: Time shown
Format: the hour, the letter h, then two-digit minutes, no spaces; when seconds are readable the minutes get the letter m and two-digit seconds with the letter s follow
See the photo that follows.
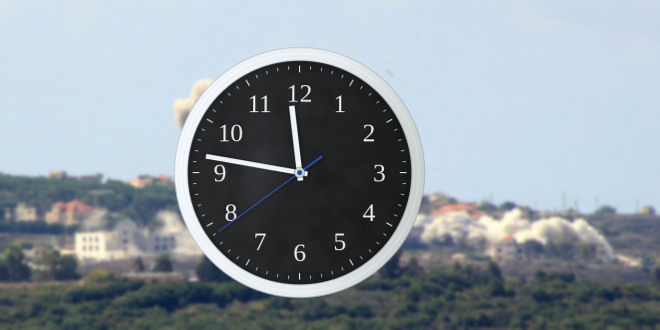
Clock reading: 11h46m39s
